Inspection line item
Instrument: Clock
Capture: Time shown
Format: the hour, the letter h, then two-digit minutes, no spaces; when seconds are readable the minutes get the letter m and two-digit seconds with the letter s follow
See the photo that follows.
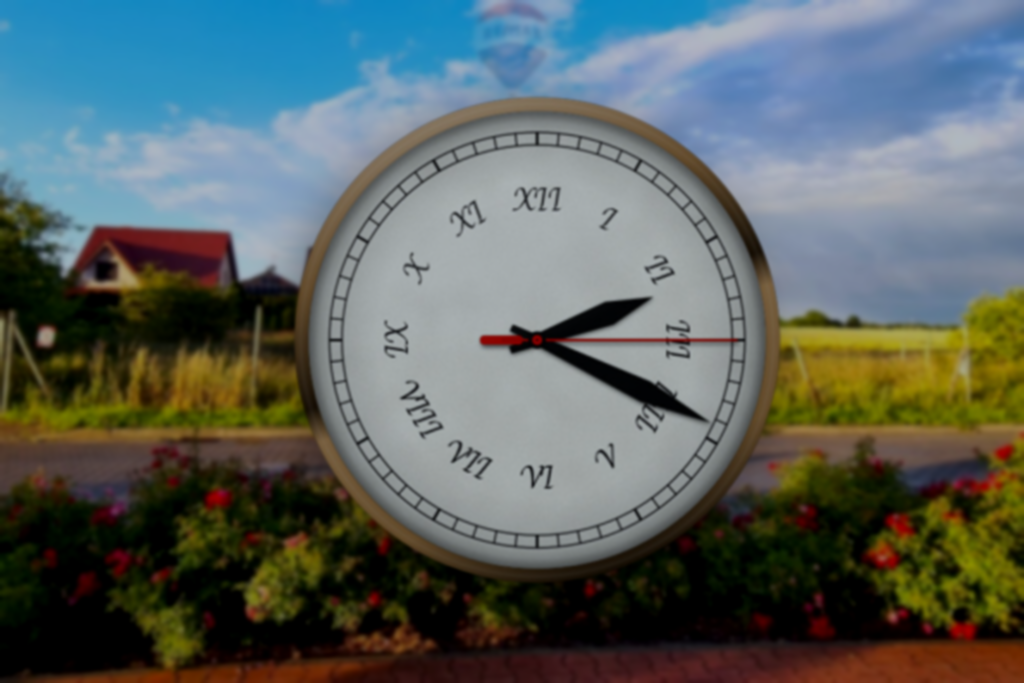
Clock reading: 2h19m15s
